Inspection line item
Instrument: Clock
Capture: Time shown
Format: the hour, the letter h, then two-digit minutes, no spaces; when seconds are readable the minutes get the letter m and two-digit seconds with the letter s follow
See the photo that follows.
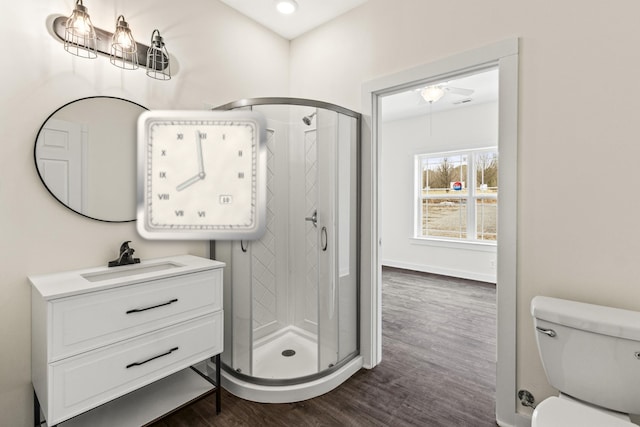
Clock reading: 7h59
